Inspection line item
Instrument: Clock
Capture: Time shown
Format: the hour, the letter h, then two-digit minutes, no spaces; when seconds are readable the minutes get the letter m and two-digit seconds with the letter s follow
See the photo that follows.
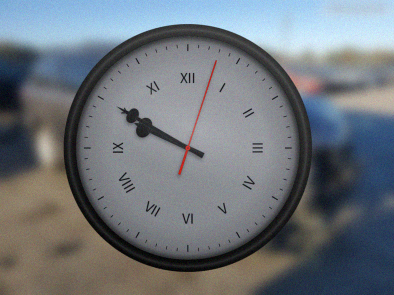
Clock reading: 9h50m03s
